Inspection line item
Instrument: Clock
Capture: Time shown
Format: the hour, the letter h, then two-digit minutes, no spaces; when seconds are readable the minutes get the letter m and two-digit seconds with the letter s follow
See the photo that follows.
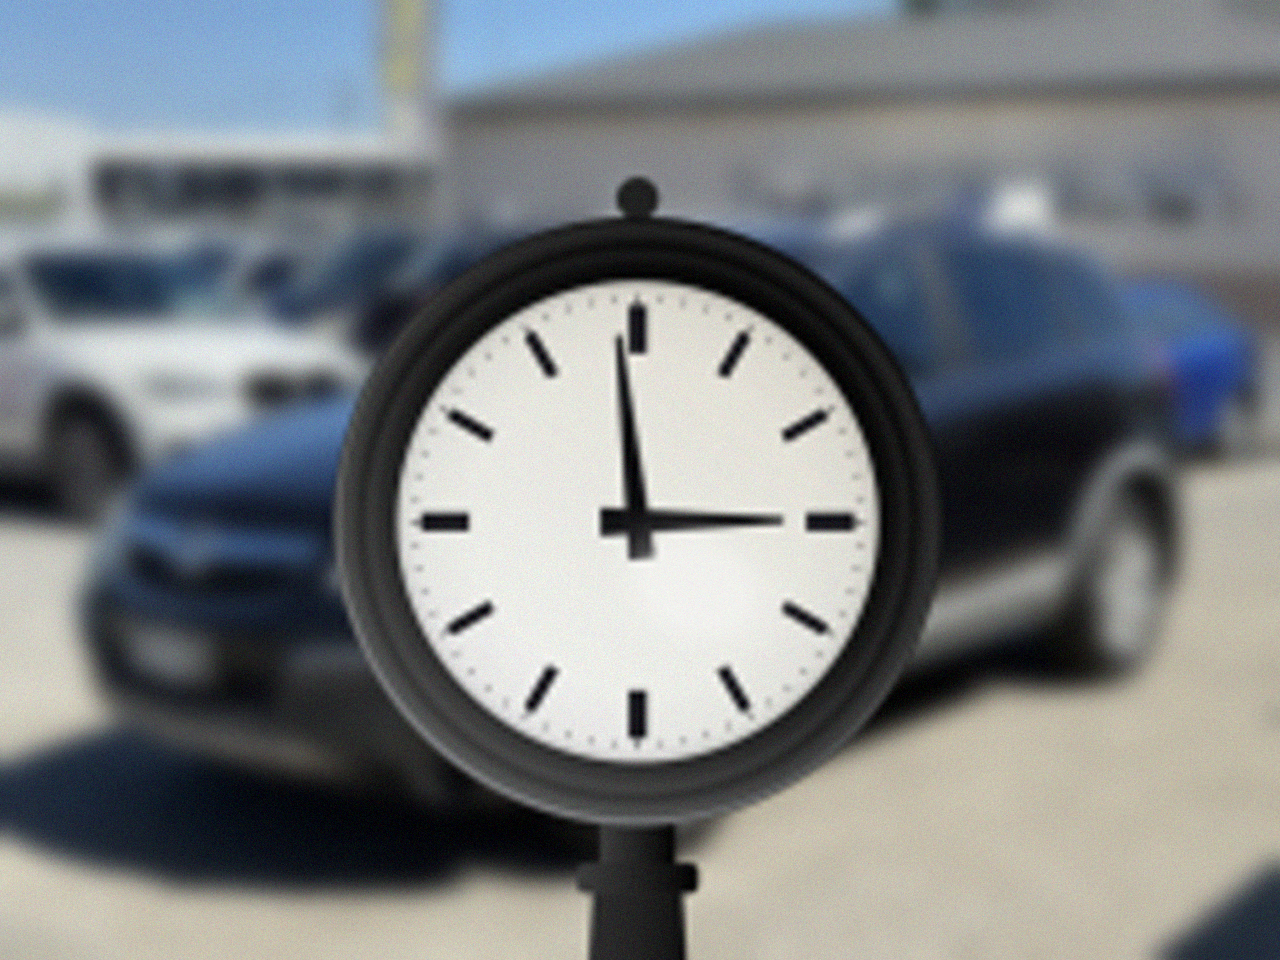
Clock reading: 2h59
